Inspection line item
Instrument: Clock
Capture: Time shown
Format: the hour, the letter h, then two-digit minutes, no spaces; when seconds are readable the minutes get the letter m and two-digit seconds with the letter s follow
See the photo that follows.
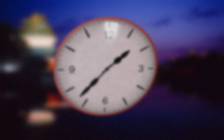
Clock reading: 1h37
